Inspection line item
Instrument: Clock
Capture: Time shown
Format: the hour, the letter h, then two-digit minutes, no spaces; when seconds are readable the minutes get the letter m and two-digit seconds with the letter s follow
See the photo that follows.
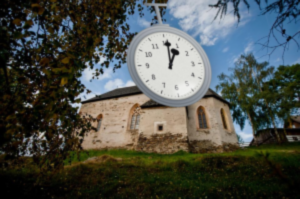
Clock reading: 1h01
